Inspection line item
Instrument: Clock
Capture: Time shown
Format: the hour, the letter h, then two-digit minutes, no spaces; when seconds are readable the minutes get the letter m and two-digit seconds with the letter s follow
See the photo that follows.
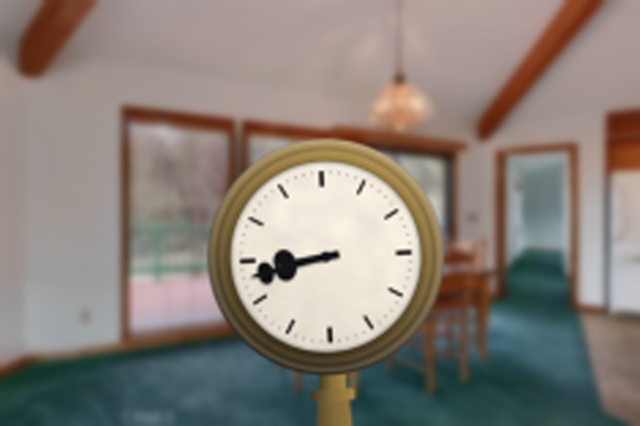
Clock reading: 8h43
